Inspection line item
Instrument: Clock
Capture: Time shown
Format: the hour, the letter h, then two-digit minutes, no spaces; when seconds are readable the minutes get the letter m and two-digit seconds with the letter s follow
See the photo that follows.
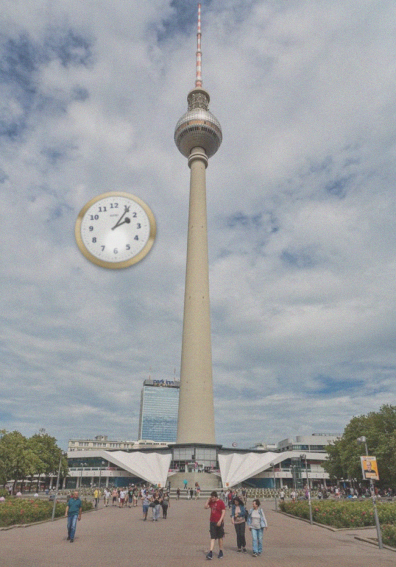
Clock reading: 2h06
